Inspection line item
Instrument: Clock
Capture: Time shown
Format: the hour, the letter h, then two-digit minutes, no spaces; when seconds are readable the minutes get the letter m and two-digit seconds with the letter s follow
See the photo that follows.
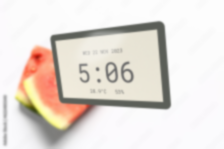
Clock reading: 5h06
